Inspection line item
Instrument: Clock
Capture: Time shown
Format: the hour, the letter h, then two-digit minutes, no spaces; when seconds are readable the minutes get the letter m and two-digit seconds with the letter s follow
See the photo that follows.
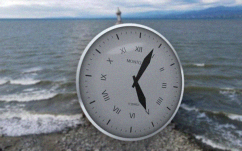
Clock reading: 5h04
